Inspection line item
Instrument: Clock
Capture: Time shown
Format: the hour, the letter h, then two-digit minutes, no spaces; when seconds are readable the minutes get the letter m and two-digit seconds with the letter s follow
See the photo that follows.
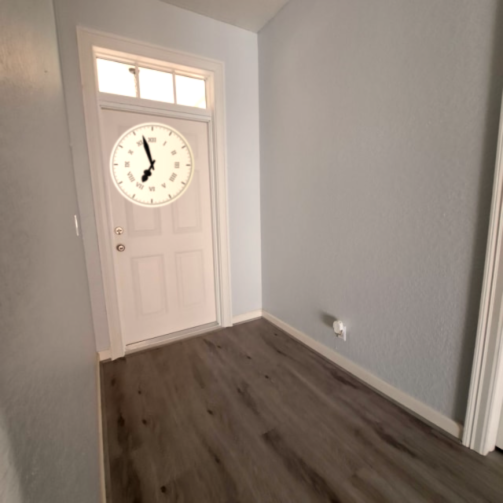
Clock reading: 6h57
